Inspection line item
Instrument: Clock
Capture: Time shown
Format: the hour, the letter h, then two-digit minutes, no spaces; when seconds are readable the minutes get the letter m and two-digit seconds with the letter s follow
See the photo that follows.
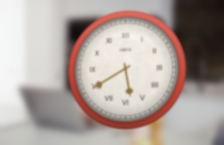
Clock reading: 5h40
